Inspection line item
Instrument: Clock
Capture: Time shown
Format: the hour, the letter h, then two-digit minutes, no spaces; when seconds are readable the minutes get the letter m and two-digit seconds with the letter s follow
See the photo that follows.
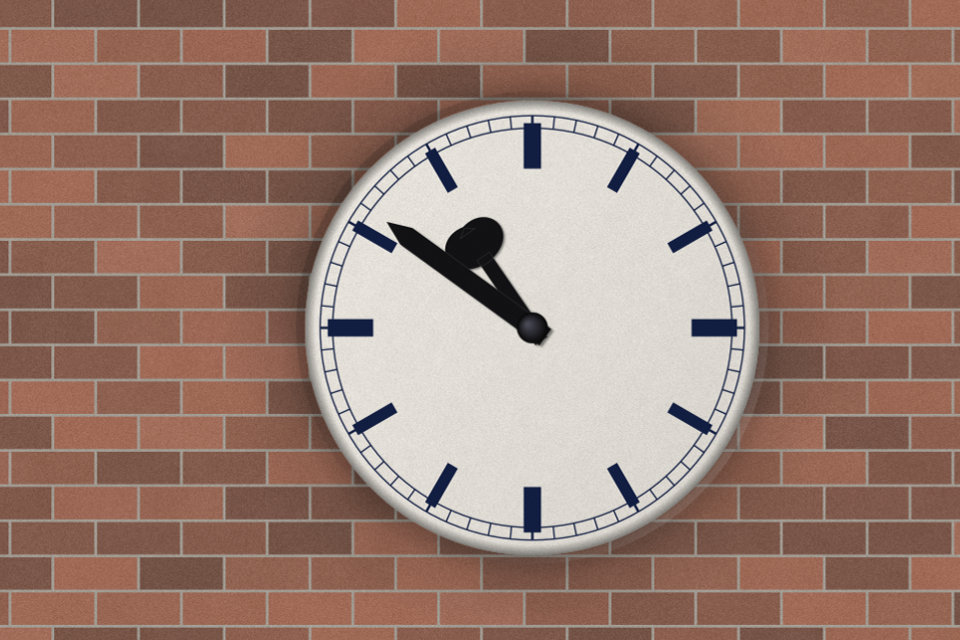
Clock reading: 10h51
